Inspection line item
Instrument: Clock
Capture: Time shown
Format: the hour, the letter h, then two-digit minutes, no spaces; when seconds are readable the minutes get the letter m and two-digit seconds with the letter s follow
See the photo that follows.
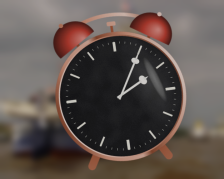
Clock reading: 2h05
